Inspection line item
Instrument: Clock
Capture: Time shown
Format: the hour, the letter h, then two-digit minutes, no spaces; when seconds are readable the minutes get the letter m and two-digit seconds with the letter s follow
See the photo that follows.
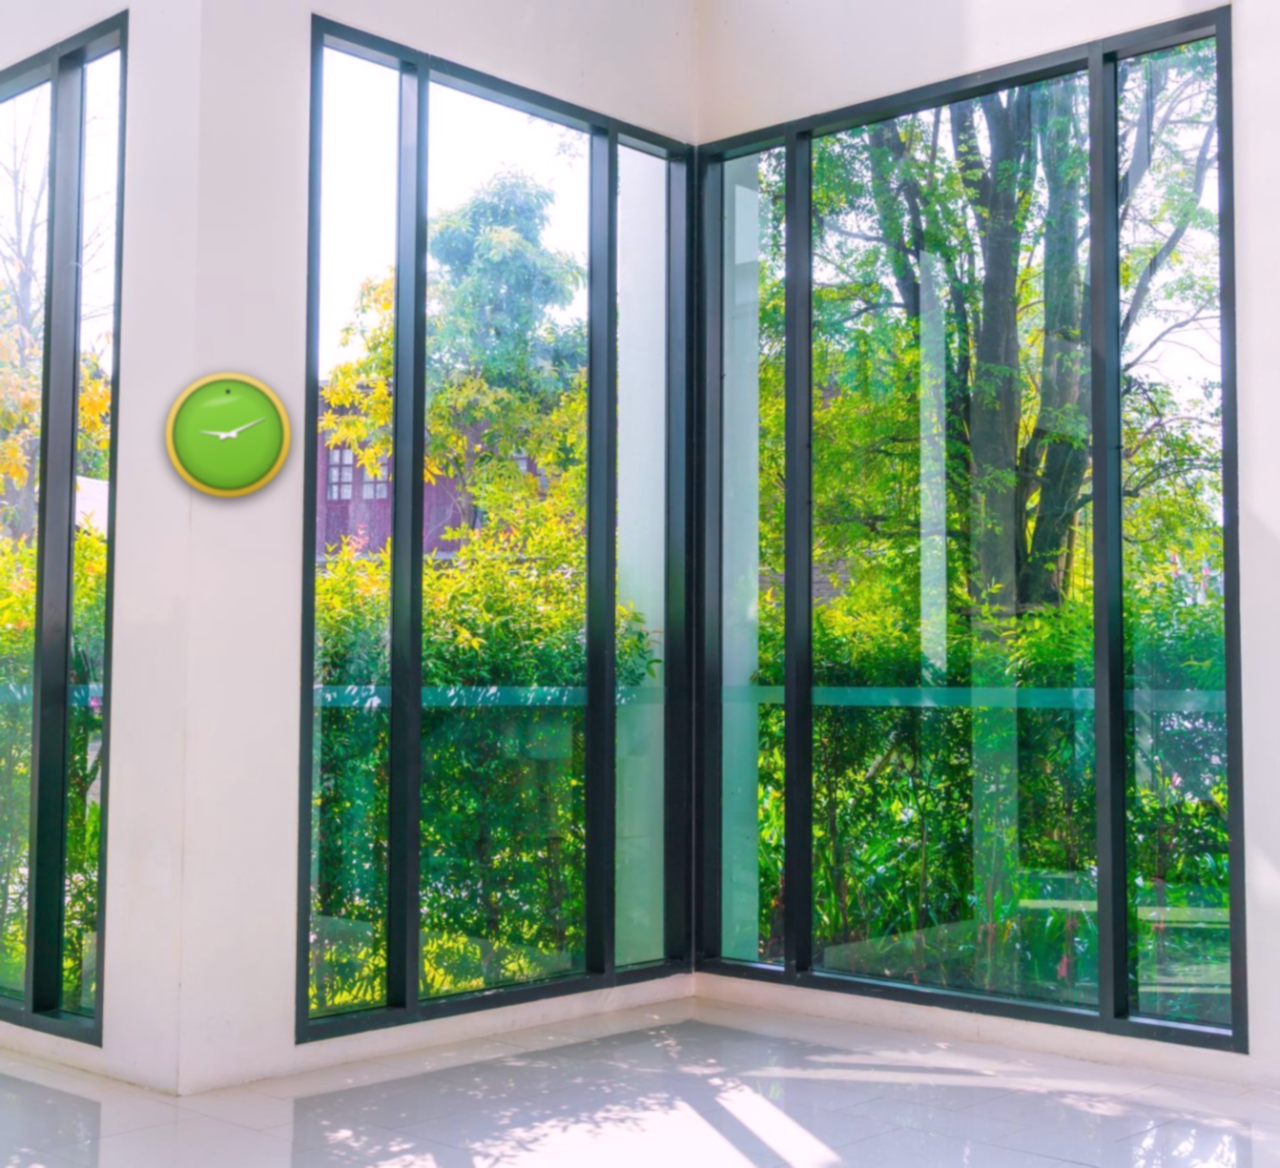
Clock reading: 9h11
